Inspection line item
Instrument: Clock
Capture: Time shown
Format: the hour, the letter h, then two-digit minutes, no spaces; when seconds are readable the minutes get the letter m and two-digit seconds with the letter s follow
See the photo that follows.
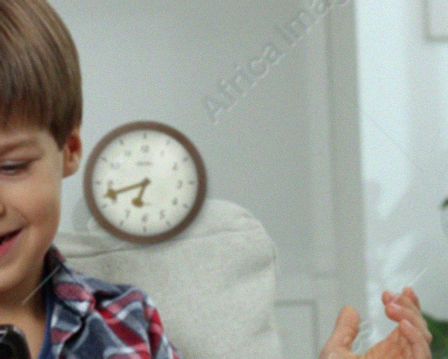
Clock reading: 6h42
